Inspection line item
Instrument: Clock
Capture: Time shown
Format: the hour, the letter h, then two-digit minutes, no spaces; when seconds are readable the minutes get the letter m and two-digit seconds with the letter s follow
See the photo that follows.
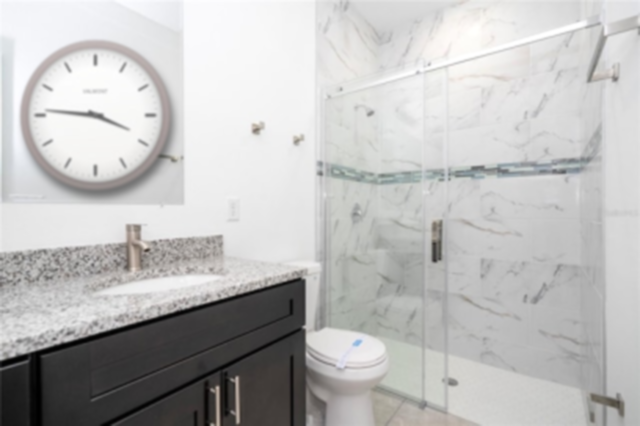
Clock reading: 3h46
